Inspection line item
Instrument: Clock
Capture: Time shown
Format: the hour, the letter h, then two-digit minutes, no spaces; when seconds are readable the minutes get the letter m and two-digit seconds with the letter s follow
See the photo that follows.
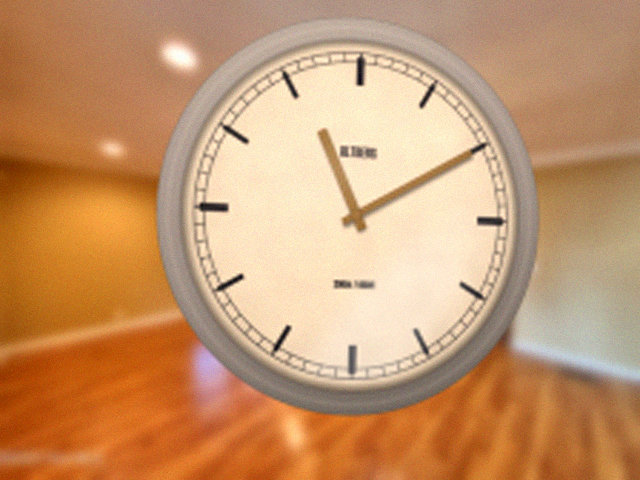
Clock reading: 11h10
